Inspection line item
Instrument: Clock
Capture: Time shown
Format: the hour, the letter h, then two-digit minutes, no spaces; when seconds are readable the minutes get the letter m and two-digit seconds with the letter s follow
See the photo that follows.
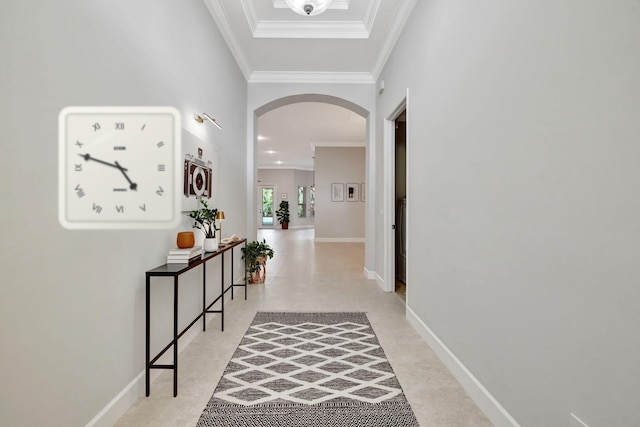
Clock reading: 4h48
